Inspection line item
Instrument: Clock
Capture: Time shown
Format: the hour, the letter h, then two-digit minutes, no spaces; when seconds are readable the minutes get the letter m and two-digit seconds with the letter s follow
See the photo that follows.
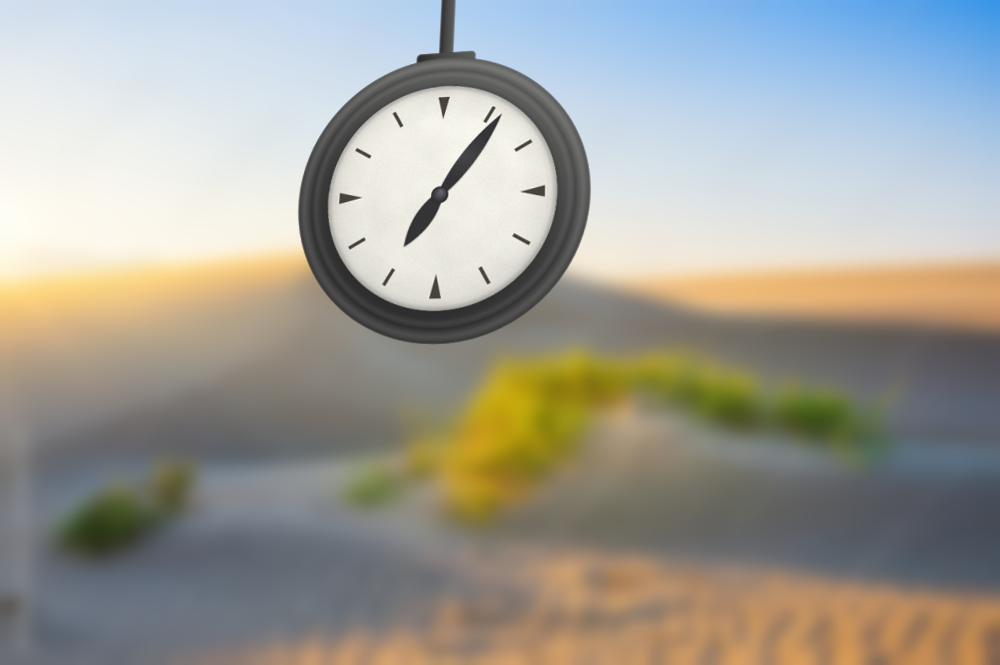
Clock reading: 7h06
